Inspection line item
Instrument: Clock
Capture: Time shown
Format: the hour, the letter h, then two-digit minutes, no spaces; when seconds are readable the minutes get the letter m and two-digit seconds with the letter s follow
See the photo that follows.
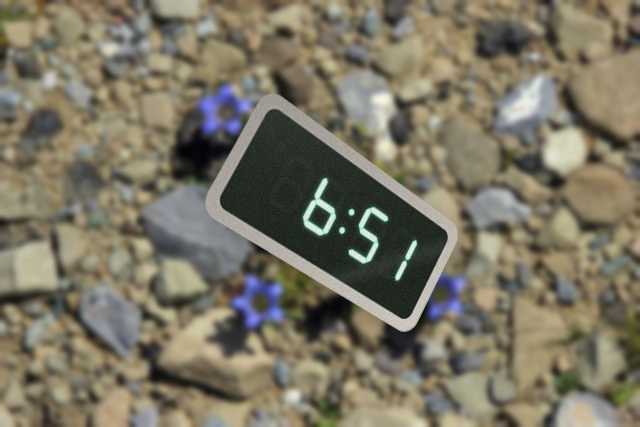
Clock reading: 6h51
